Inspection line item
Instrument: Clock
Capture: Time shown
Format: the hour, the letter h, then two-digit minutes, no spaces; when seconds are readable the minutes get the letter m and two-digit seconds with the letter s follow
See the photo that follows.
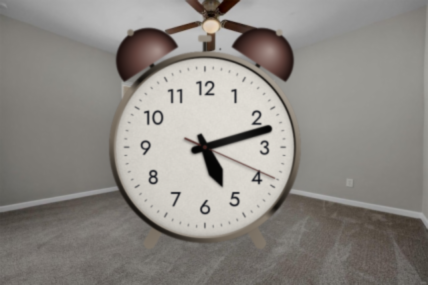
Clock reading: 5h12m19s
